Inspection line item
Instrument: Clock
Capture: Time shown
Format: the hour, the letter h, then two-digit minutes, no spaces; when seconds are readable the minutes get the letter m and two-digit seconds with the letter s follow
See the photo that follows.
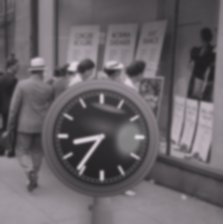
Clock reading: 8h36
